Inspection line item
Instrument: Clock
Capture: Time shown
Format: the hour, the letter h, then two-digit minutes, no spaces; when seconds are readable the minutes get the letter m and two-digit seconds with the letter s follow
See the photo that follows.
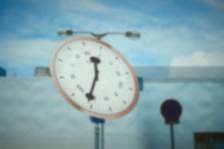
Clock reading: 12h36
